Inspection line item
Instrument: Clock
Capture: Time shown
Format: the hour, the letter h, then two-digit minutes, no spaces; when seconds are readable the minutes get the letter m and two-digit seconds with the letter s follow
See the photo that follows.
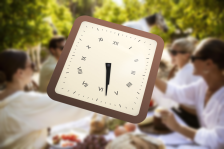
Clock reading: 5h28
